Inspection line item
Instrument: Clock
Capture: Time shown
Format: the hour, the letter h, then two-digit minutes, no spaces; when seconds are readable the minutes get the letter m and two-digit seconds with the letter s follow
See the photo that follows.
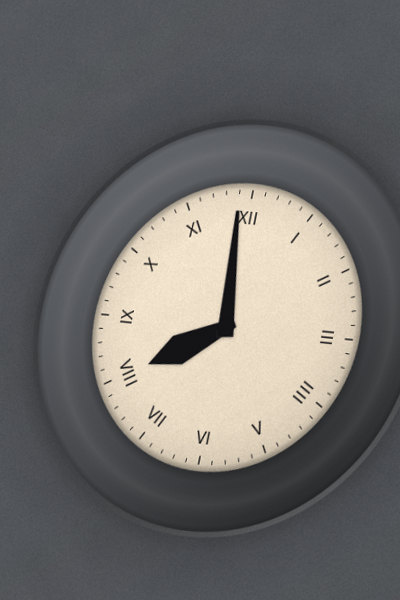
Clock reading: 7h59
